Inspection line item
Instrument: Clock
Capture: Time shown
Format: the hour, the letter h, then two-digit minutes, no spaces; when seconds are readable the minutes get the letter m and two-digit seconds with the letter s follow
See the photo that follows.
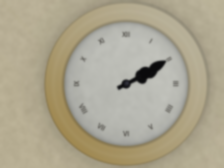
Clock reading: 2h10
